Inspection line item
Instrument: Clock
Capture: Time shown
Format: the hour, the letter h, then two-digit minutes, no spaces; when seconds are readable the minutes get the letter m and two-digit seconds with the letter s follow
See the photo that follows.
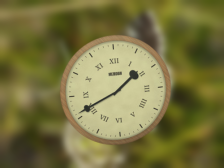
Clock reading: 1h41
